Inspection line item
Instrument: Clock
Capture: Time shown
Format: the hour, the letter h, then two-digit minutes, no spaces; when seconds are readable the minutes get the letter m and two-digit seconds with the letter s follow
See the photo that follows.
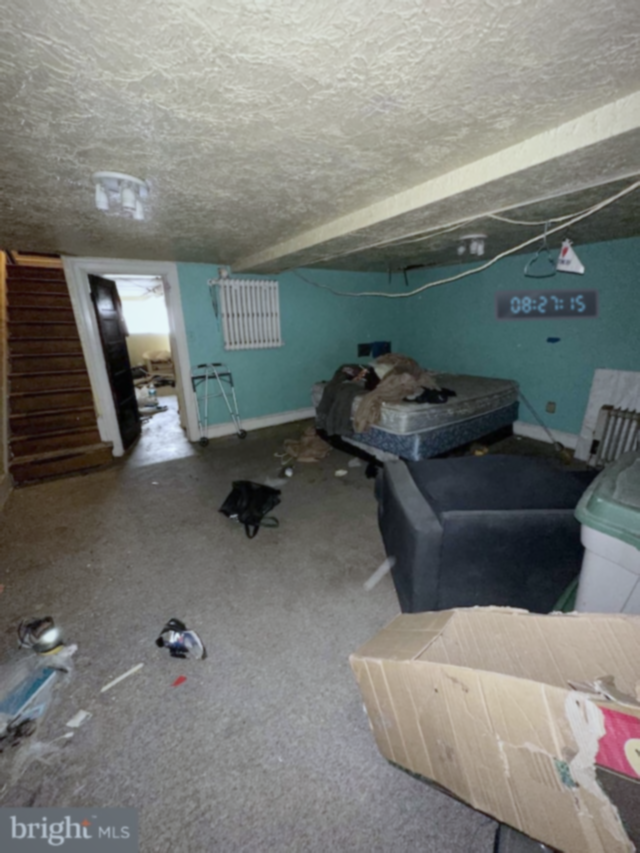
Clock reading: 8h27m15s
